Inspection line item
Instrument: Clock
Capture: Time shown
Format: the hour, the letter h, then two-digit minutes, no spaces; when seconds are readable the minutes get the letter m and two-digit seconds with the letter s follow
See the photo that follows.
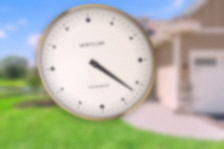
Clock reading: 4h22
